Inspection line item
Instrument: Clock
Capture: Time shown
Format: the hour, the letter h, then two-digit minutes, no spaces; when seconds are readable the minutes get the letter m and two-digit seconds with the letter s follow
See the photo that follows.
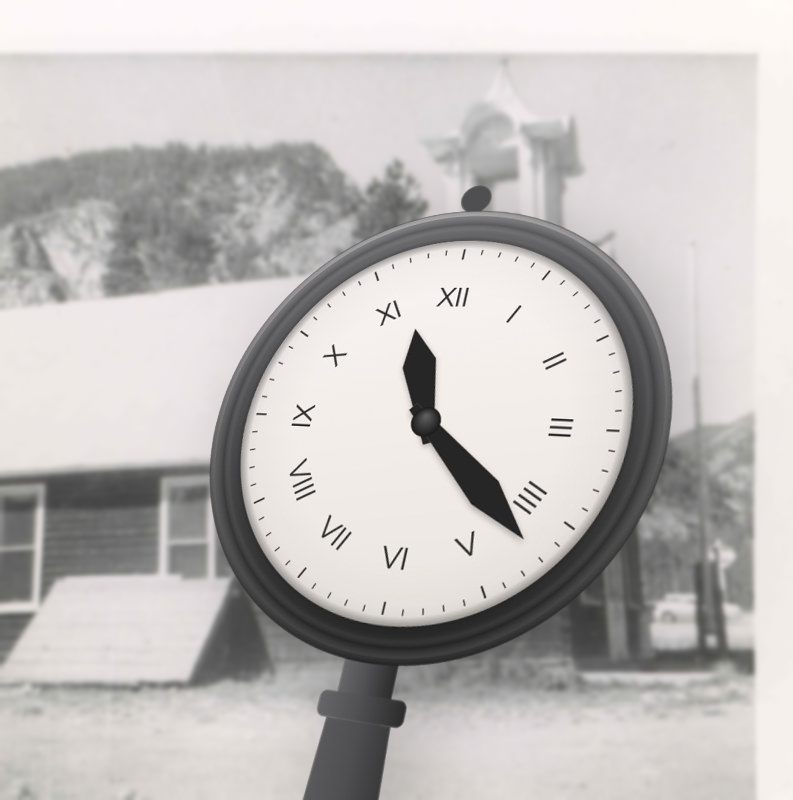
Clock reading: 11h22
